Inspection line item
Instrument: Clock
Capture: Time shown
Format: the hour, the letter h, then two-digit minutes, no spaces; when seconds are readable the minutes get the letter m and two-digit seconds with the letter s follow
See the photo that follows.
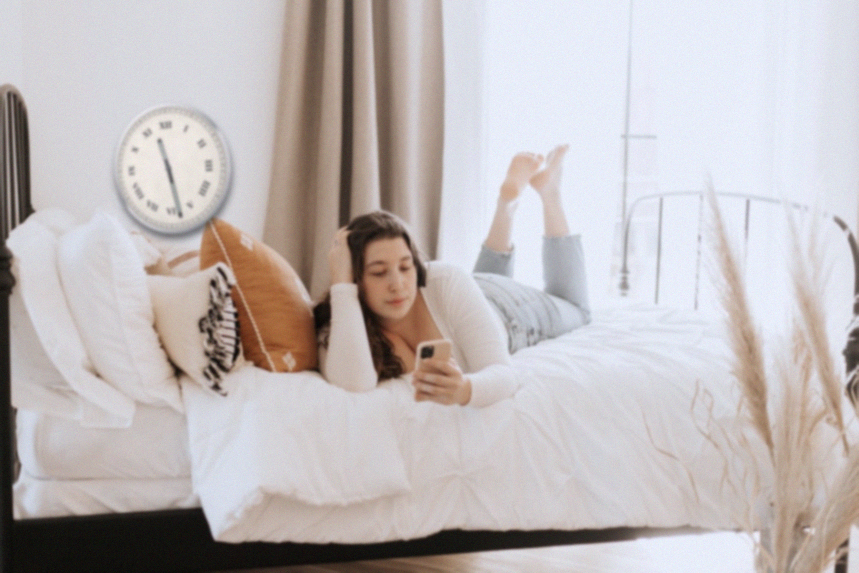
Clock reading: 11h28
